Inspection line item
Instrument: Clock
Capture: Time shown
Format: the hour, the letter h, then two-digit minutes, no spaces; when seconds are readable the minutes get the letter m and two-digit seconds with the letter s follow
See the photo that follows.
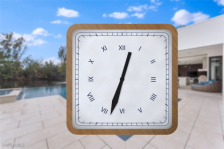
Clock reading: 12h33
